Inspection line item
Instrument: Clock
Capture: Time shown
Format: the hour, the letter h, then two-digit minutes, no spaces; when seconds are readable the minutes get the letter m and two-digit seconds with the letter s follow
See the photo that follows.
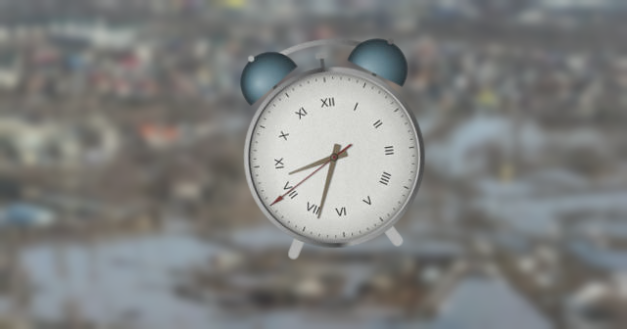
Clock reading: 8h33m40s
